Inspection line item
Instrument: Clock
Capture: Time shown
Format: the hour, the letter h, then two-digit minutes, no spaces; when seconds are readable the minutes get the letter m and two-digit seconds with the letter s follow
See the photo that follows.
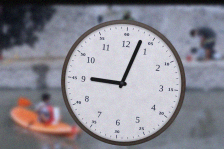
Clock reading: 9h03
